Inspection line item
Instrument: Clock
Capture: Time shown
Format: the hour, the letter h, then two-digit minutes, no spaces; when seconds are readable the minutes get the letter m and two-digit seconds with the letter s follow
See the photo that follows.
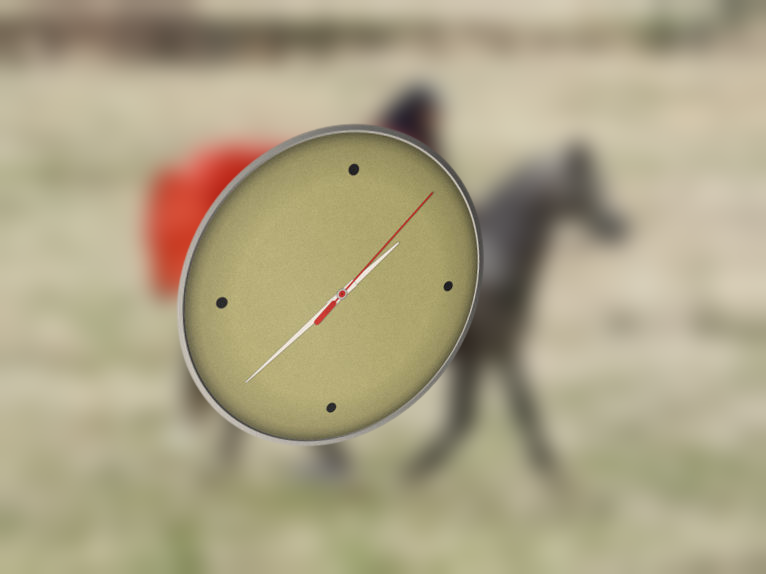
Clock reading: 1h38m07s
